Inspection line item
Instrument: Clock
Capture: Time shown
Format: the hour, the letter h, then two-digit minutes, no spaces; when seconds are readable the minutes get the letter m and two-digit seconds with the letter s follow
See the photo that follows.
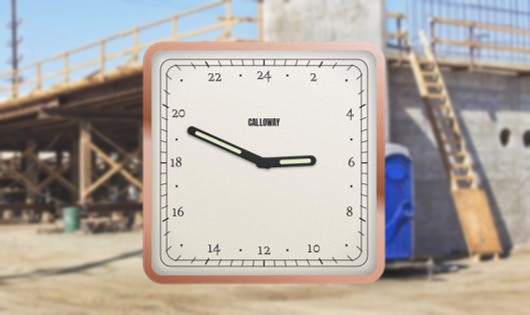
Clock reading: 5h49
